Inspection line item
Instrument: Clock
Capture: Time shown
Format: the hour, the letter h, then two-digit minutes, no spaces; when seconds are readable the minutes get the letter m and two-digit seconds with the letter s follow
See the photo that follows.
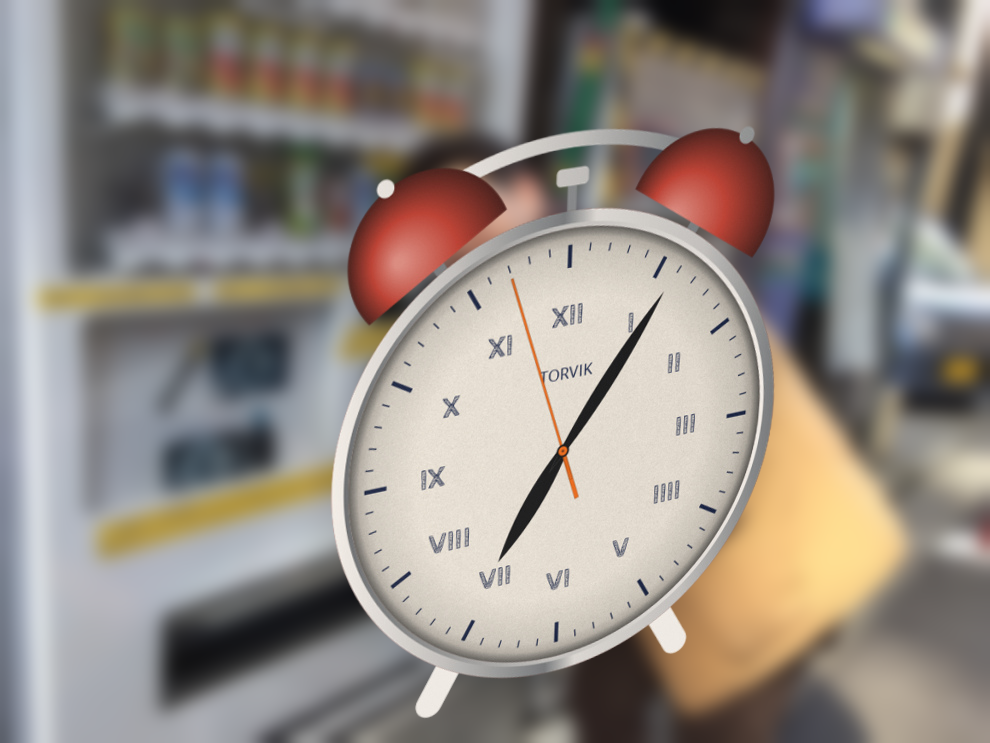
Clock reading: 7h05m57s
